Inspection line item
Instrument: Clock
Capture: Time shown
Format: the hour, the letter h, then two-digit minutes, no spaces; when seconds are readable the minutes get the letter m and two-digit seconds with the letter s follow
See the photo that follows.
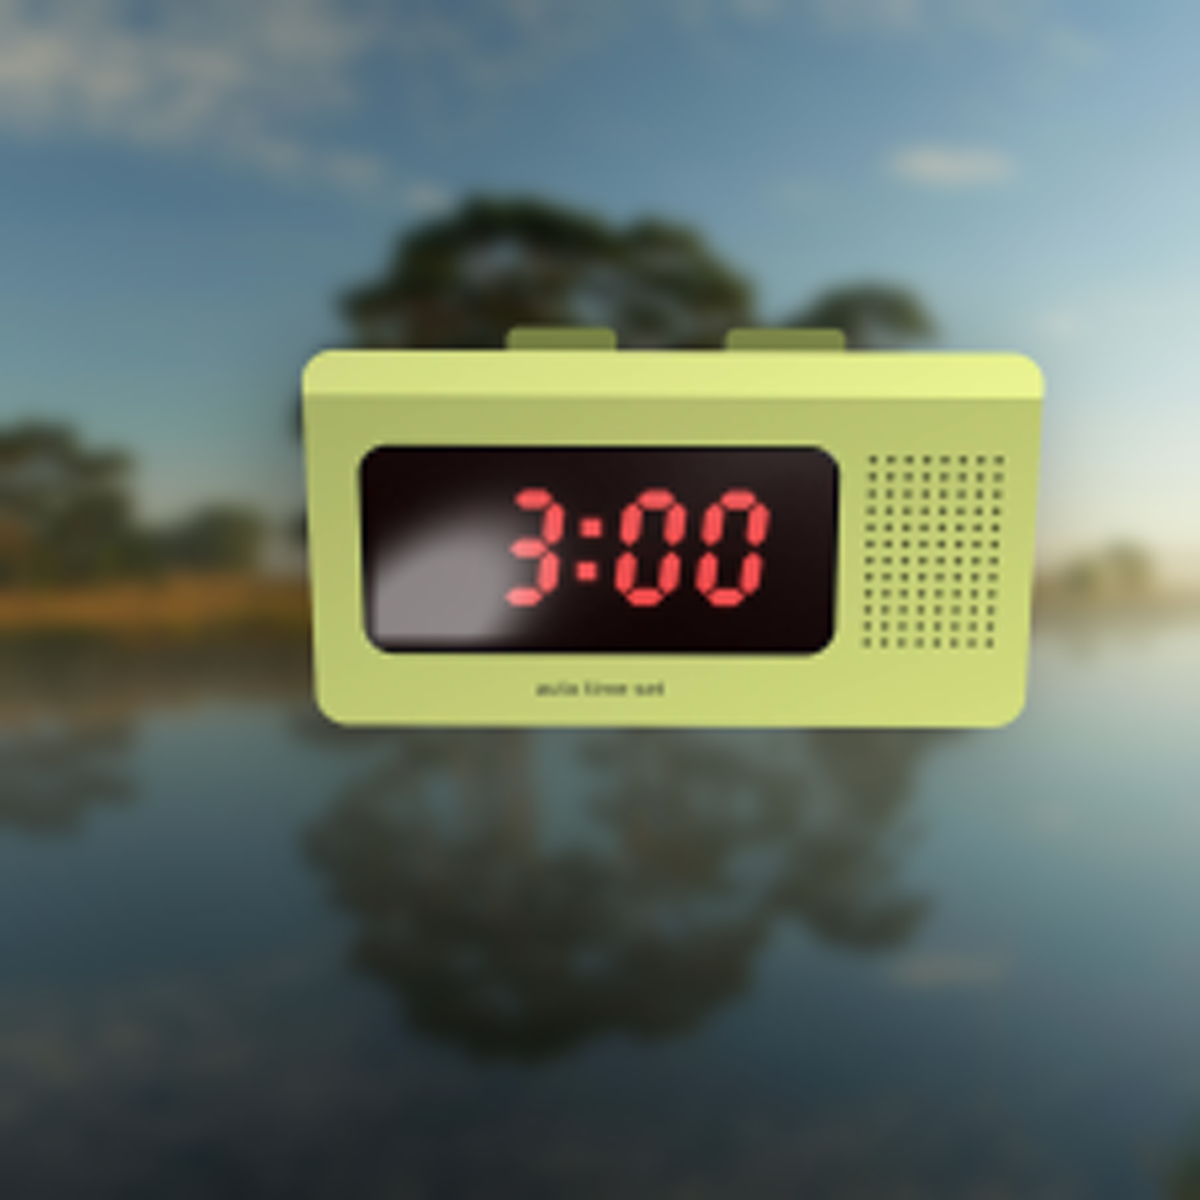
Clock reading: 3h00
